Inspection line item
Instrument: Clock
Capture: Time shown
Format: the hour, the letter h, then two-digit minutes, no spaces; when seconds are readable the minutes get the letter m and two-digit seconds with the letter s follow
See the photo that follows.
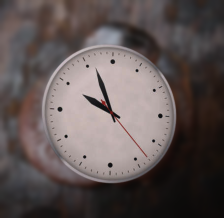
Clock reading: 9h56m23s
